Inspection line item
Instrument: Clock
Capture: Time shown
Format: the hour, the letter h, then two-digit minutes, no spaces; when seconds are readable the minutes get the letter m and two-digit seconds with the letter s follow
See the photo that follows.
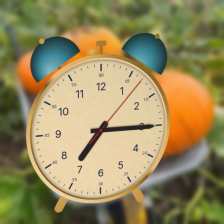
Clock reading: 7h15m07s
